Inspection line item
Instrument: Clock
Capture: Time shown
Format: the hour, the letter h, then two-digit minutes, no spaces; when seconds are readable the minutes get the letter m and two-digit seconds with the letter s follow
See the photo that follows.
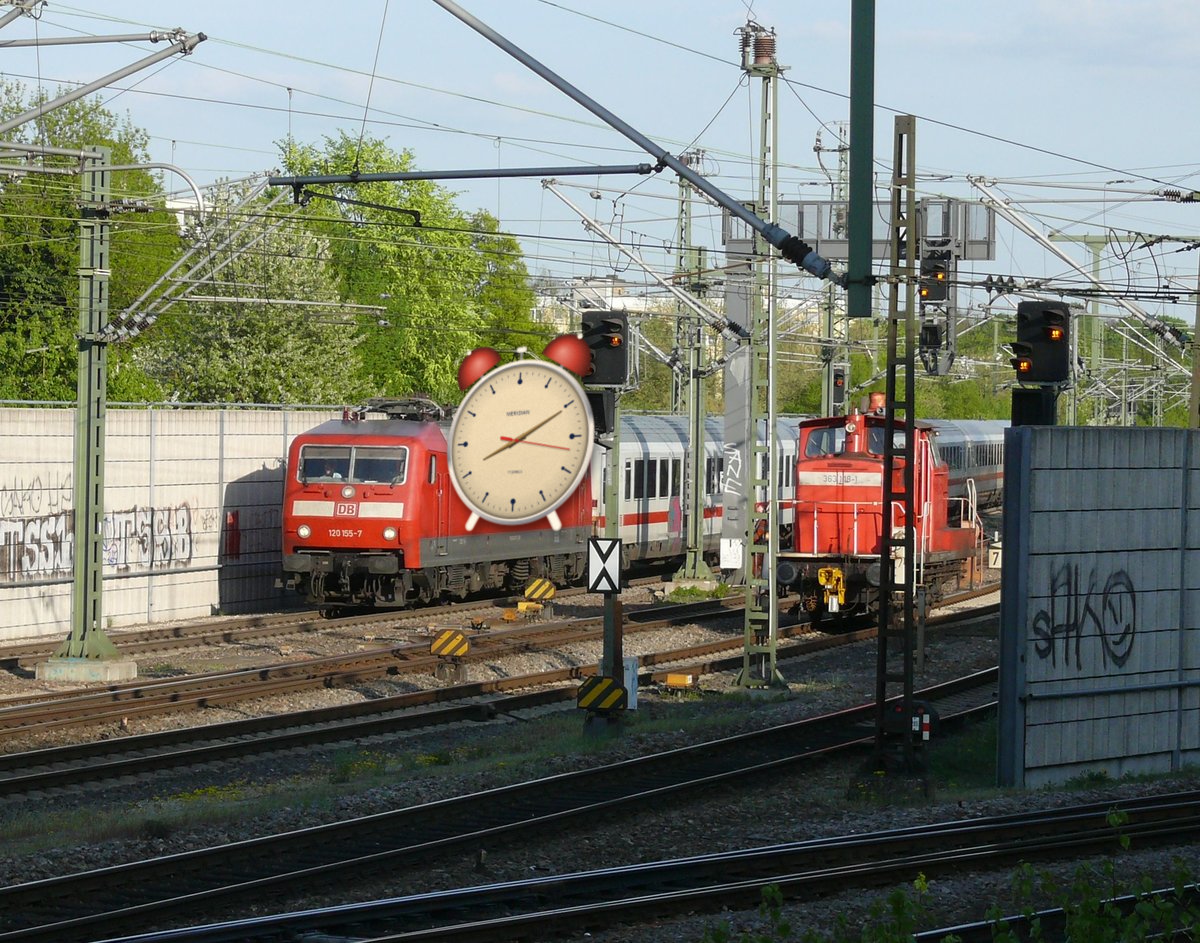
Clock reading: 8h10m17s
